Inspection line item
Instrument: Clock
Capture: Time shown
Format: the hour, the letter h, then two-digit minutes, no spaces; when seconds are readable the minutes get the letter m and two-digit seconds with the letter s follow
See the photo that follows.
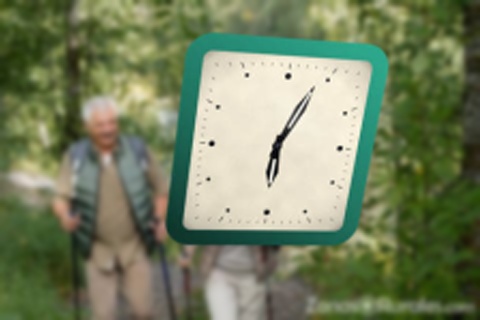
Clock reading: 6h04
